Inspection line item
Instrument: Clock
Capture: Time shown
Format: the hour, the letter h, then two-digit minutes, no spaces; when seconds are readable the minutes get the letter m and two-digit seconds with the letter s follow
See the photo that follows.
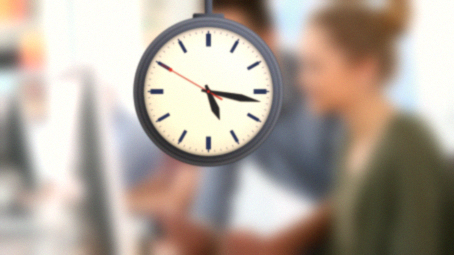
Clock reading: 5h16m50s
